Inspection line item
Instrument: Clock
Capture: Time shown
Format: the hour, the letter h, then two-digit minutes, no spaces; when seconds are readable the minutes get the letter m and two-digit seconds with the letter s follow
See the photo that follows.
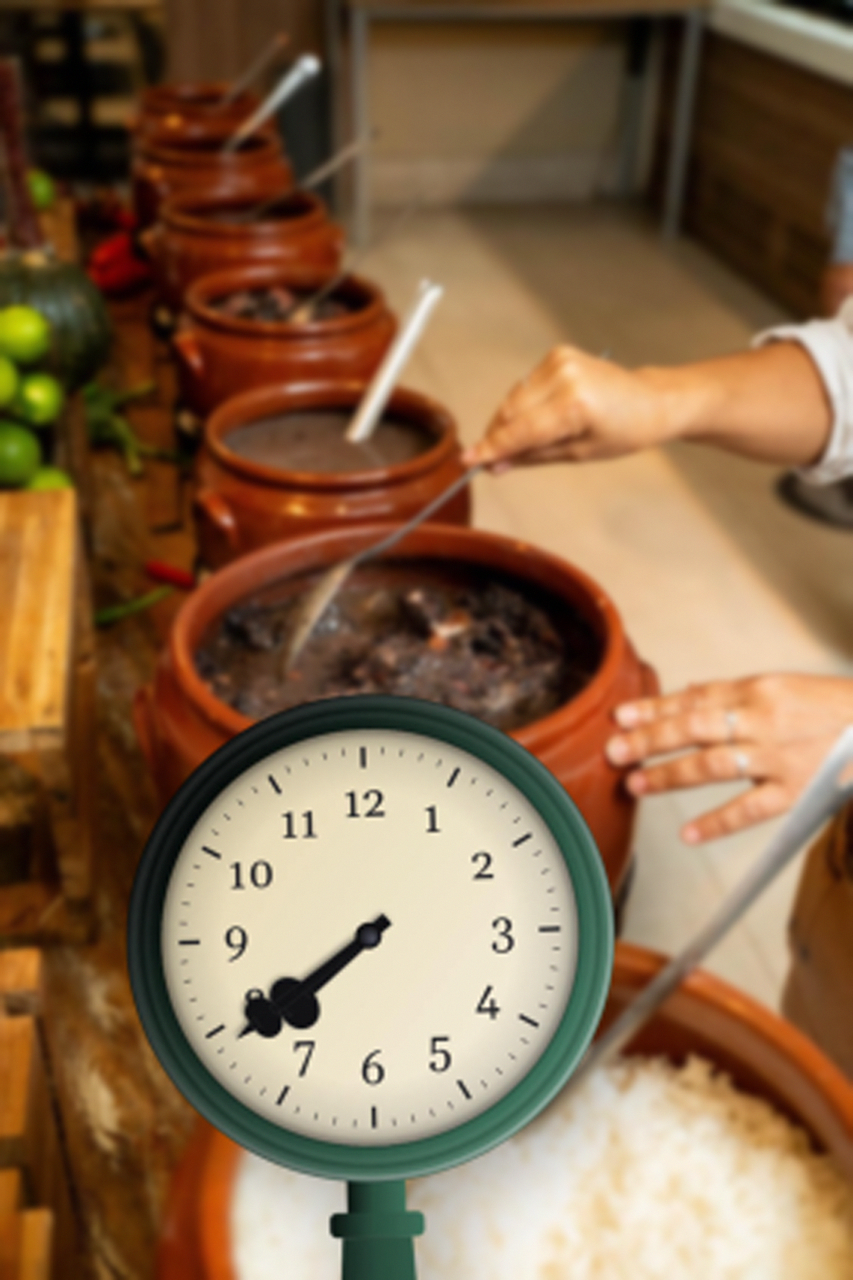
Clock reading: 7h39
